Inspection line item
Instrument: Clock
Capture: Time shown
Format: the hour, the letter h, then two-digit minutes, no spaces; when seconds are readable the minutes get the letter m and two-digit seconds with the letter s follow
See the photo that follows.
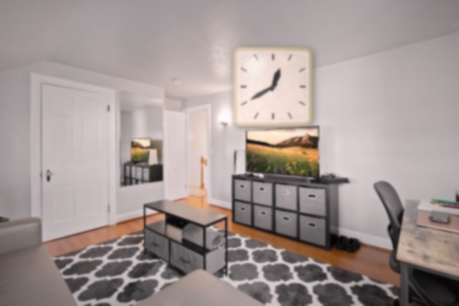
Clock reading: 12h40
